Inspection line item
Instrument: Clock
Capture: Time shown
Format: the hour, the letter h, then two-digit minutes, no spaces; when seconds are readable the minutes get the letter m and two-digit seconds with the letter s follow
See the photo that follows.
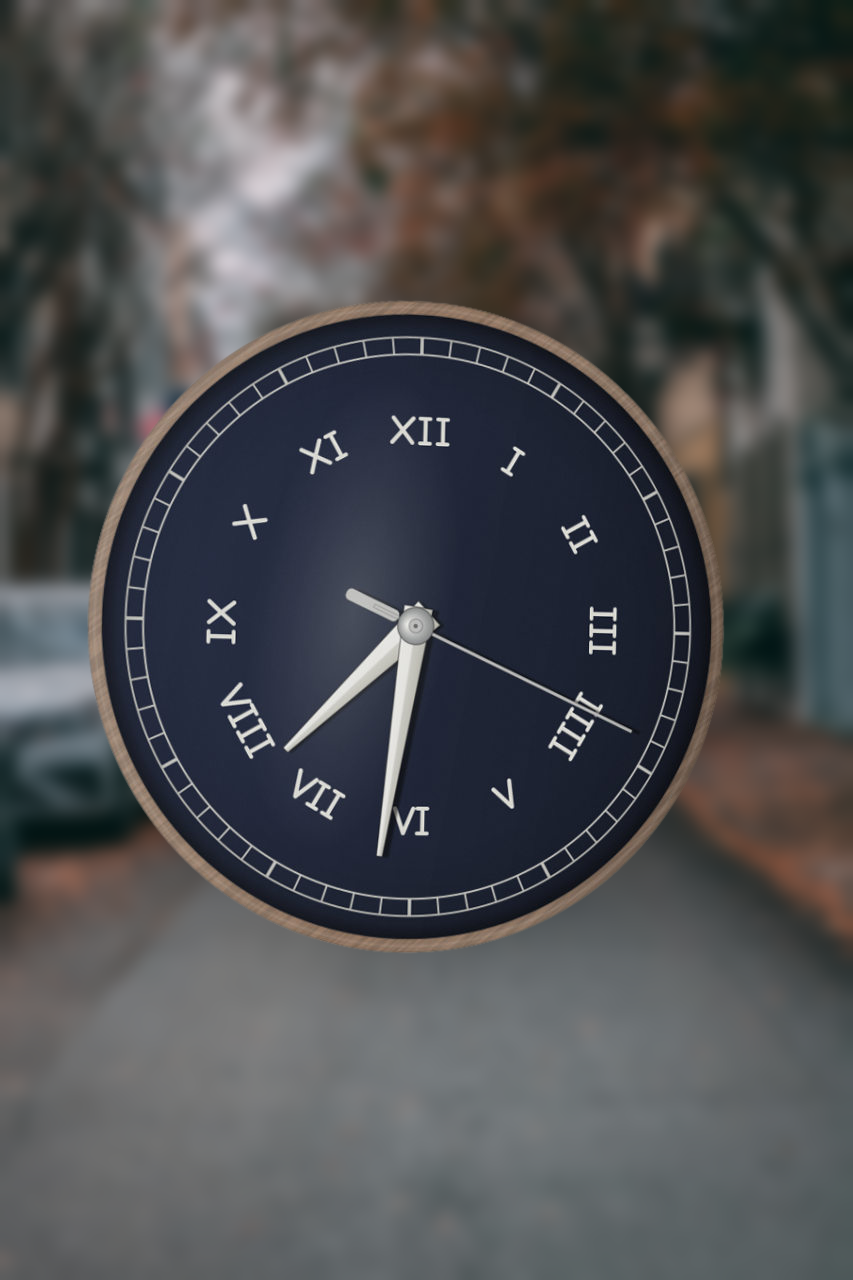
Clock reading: 7h31m19s
